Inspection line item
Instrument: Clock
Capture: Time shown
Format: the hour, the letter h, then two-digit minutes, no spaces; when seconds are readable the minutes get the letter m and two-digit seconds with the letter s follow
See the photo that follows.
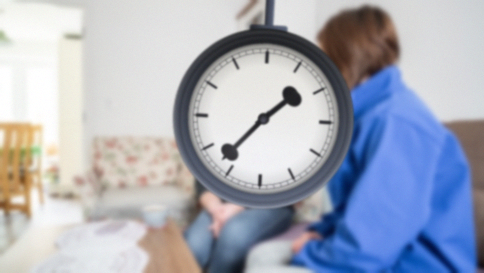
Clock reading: 1h37
